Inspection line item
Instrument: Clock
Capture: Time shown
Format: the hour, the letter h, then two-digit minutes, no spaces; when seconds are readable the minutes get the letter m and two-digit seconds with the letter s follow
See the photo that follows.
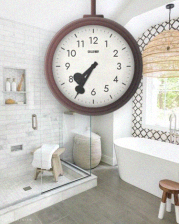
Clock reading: 7h35
